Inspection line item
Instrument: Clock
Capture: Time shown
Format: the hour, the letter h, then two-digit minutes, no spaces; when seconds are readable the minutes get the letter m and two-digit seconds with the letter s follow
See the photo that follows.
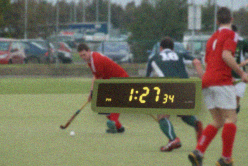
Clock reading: 1h27m34s
